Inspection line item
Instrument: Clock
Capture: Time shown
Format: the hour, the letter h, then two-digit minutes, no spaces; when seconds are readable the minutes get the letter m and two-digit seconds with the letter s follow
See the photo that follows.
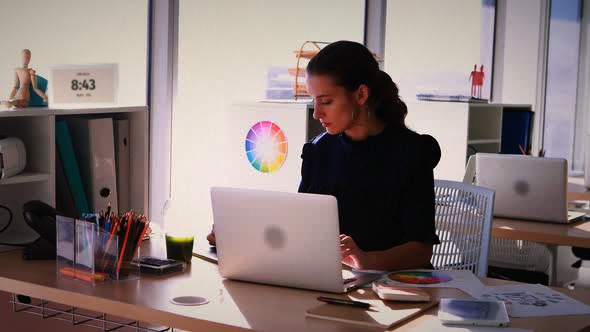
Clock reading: 8h43
